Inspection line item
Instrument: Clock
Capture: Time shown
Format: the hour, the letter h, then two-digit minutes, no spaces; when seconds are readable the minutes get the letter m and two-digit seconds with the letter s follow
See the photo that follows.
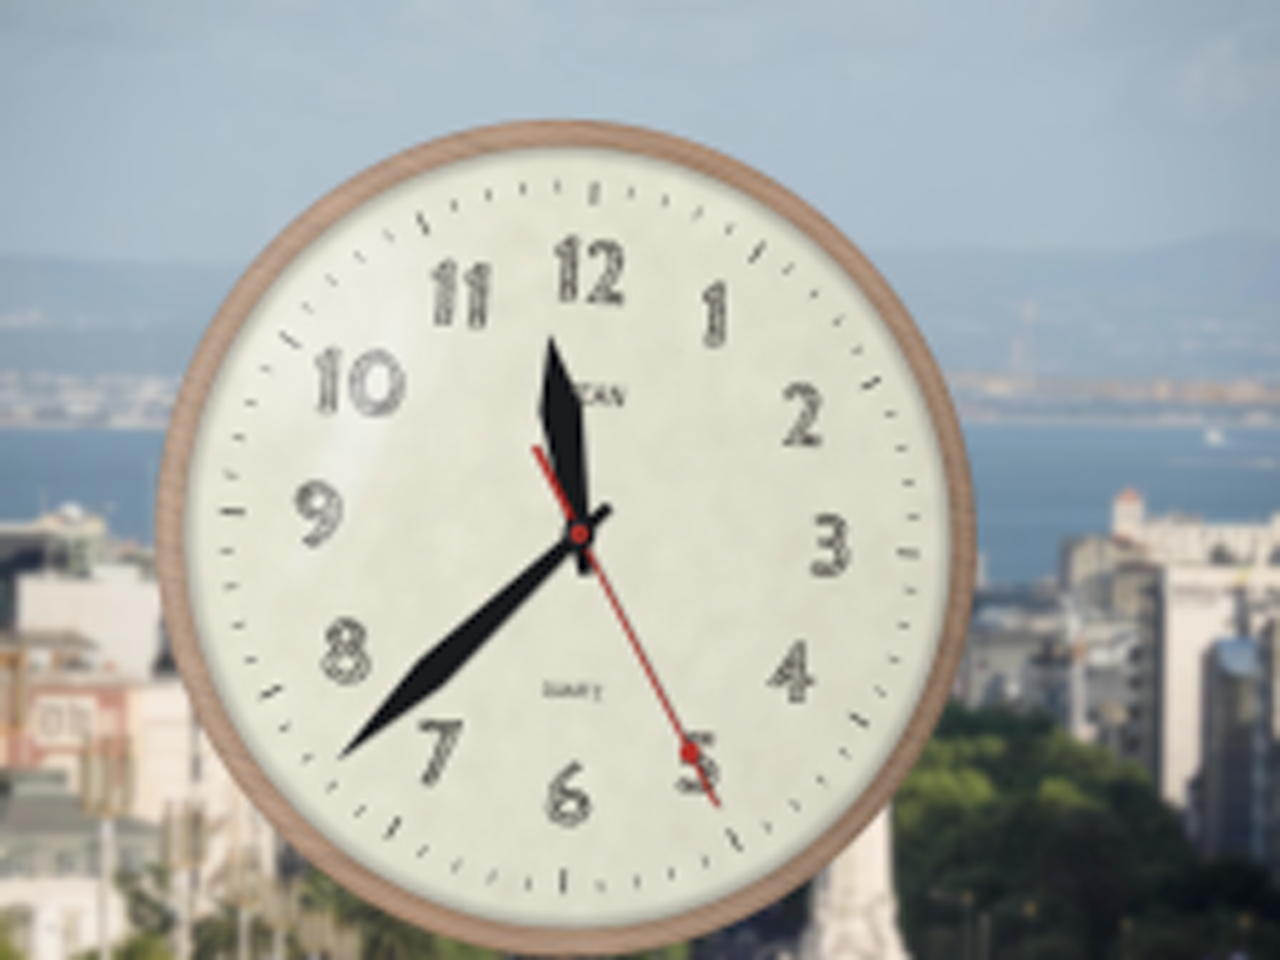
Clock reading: 11h37m25s
